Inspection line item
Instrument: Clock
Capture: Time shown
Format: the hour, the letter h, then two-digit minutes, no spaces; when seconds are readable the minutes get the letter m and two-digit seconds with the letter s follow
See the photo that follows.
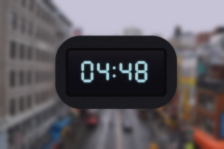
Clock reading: 4h48
